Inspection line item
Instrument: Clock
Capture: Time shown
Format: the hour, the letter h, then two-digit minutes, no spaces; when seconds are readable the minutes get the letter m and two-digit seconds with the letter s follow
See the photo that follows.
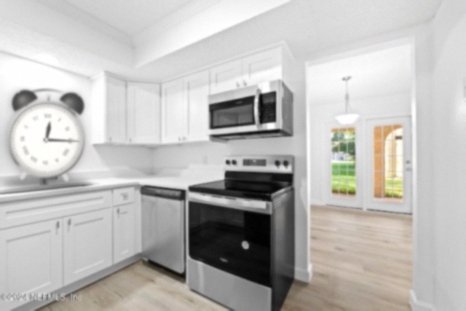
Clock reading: 12h15
